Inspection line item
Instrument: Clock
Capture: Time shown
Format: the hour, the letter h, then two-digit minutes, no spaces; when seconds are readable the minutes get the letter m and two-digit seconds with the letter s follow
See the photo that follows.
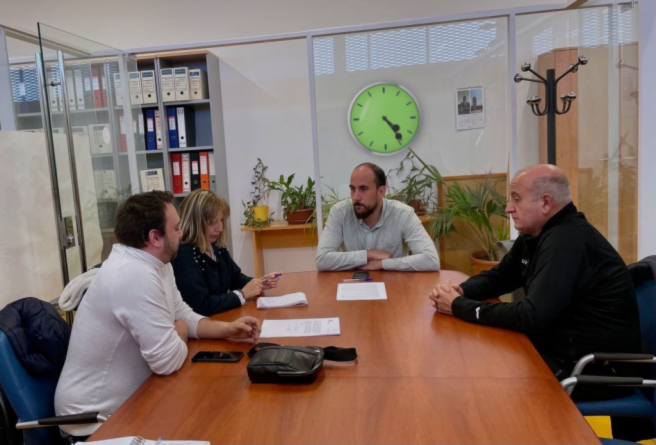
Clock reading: 4h24
